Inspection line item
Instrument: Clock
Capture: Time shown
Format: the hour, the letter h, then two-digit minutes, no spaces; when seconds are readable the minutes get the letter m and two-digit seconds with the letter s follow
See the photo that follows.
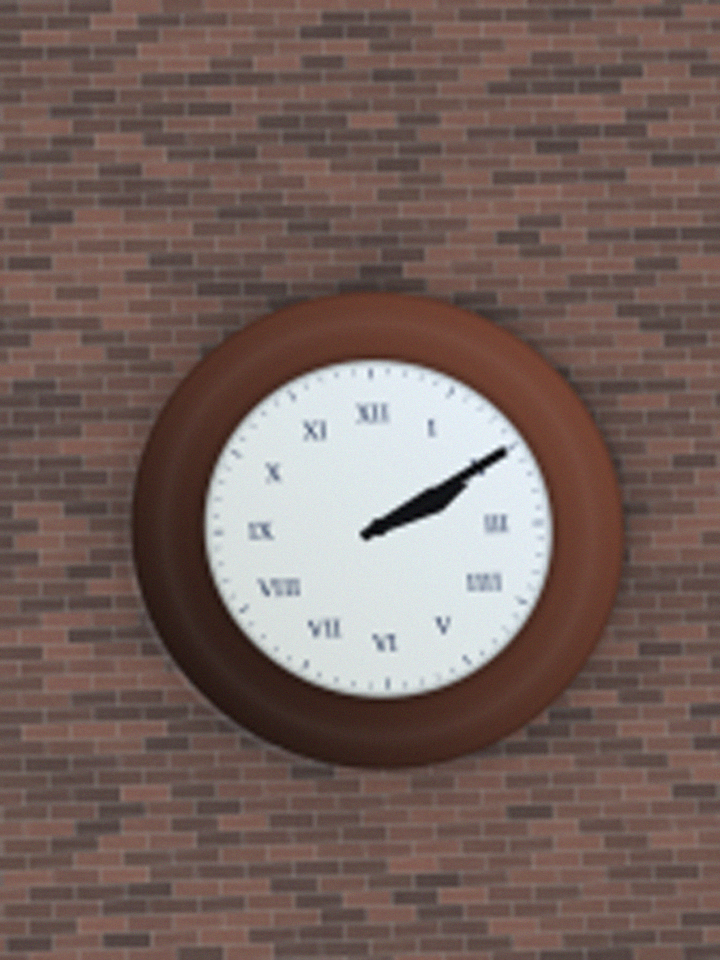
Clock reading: 2h10
